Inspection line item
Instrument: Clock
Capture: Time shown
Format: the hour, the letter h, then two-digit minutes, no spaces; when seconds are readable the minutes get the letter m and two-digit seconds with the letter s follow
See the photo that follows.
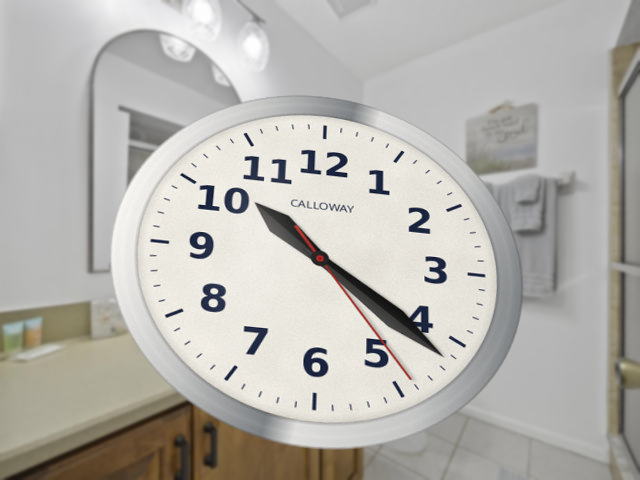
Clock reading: 10h21m24s
